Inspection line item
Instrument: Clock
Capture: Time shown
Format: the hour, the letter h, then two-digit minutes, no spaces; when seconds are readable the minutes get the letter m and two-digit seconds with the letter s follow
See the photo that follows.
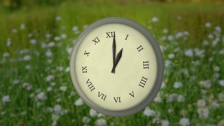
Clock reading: 1h01
